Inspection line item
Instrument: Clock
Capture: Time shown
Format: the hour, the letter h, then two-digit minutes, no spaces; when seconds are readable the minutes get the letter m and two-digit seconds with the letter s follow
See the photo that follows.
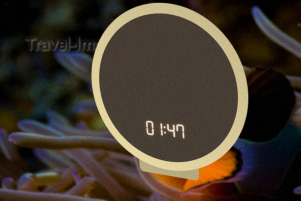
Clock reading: 1h47
